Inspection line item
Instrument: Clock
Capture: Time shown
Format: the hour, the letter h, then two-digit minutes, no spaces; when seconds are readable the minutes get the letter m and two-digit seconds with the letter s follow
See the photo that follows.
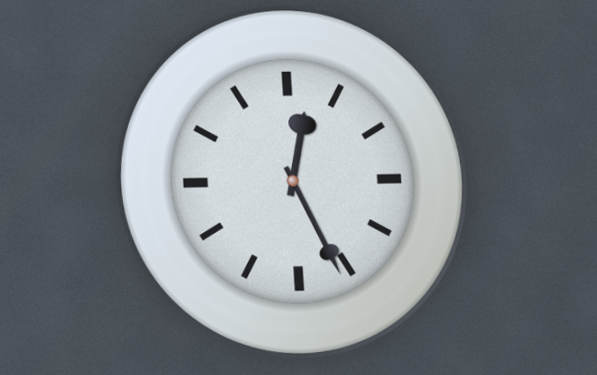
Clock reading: 12h26
